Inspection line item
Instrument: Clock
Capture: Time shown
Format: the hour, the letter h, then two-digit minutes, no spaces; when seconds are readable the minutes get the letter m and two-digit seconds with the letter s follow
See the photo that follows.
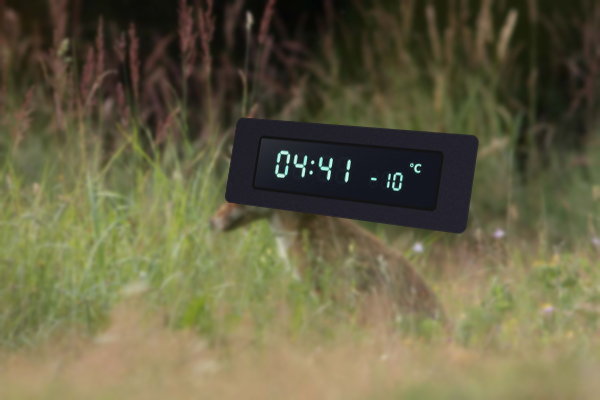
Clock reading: 4h41
